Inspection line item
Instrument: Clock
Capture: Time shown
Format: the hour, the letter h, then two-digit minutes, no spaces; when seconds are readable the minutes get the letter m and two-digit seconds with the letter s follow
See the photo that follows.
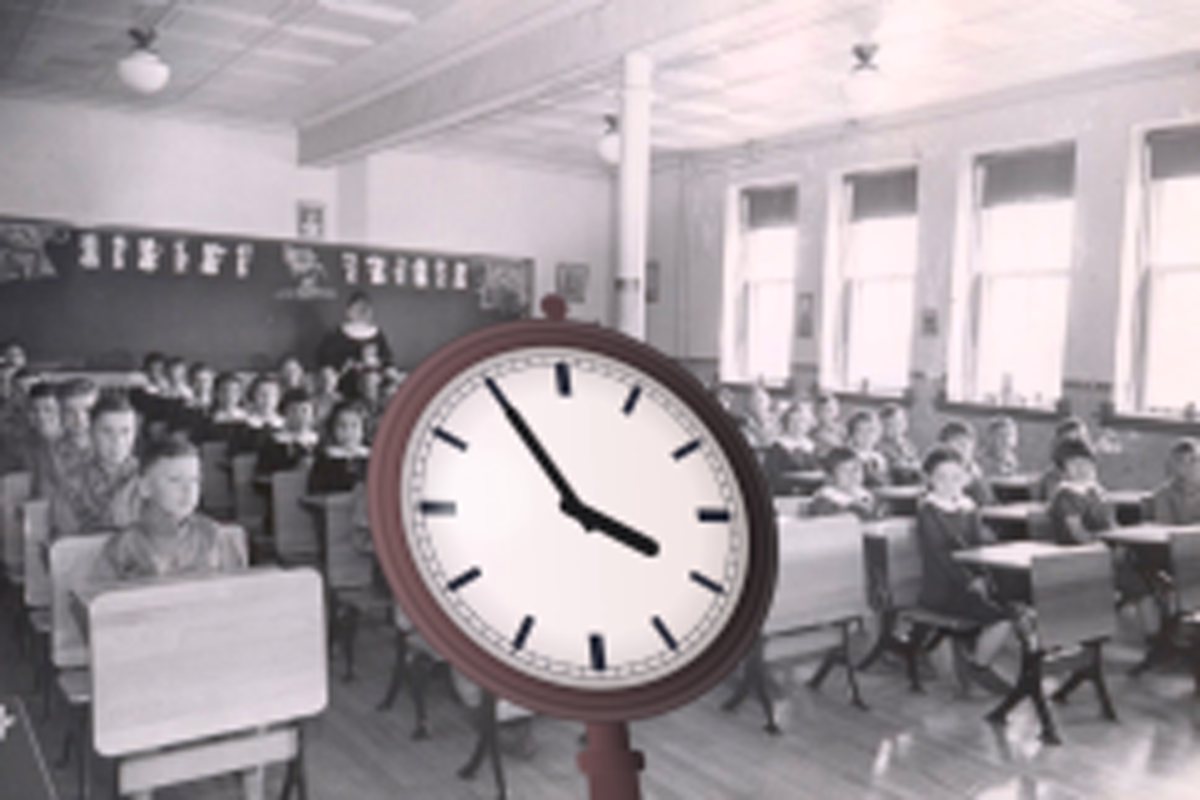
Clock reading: 3h55
